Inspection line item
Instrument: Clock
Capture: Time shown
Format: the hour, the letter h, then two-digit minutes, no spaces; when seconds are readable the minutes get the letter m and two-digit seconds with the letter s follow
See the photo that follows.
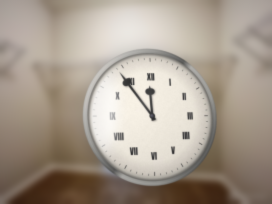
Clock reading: 11h54
